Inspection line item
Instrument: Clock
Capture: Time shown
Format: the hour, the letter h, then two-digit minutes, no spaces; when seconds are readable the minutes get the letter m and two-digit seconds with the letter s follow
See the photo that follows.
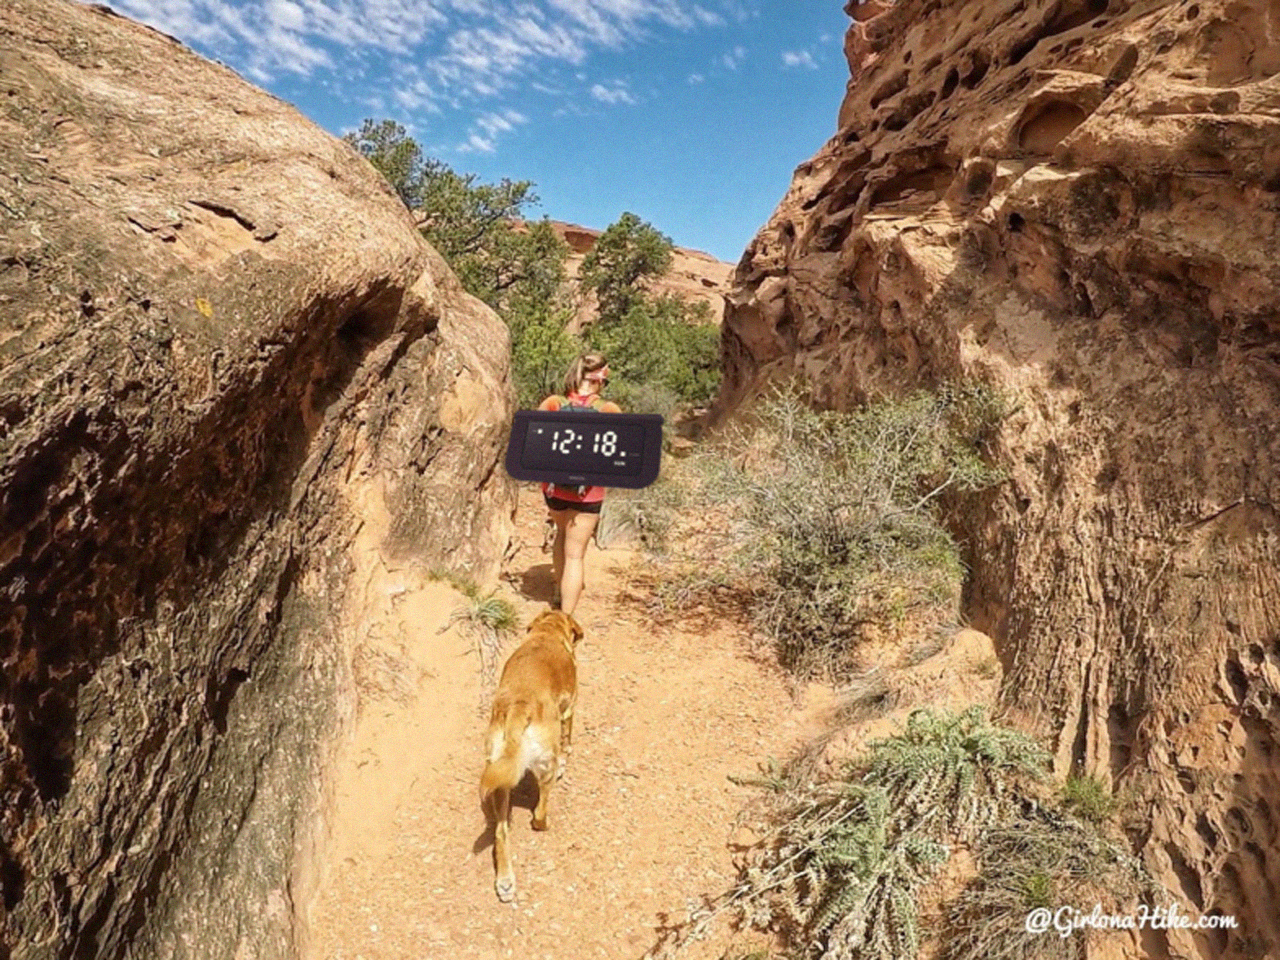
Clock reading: 12h18
